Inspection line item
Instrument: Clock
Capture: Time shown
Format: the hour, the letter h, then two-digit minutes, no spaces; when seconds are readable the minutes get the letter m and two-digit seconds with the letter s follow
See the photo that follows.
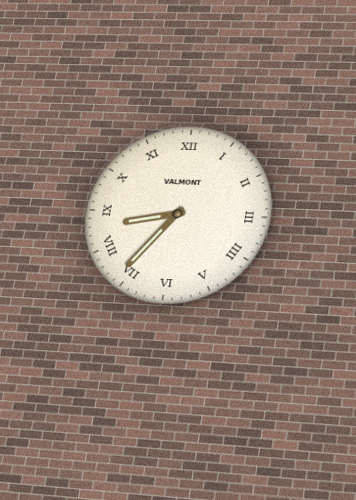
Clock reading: 8h36
